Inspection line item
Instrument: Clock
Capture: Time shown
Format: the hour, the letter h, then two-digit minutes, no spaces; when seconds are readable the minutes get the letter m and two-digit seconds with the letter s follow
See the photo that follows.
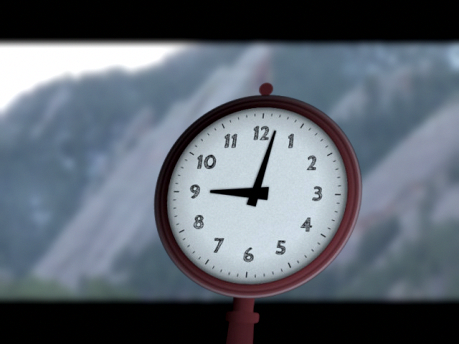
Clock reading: 9h02
